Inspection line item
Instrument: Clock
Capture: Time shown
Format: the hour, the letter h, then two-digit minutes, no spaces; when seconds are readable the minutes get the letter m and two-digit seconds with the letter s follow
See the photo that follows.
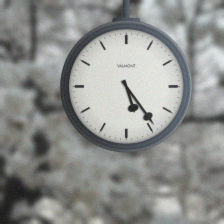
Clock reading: 5h24
